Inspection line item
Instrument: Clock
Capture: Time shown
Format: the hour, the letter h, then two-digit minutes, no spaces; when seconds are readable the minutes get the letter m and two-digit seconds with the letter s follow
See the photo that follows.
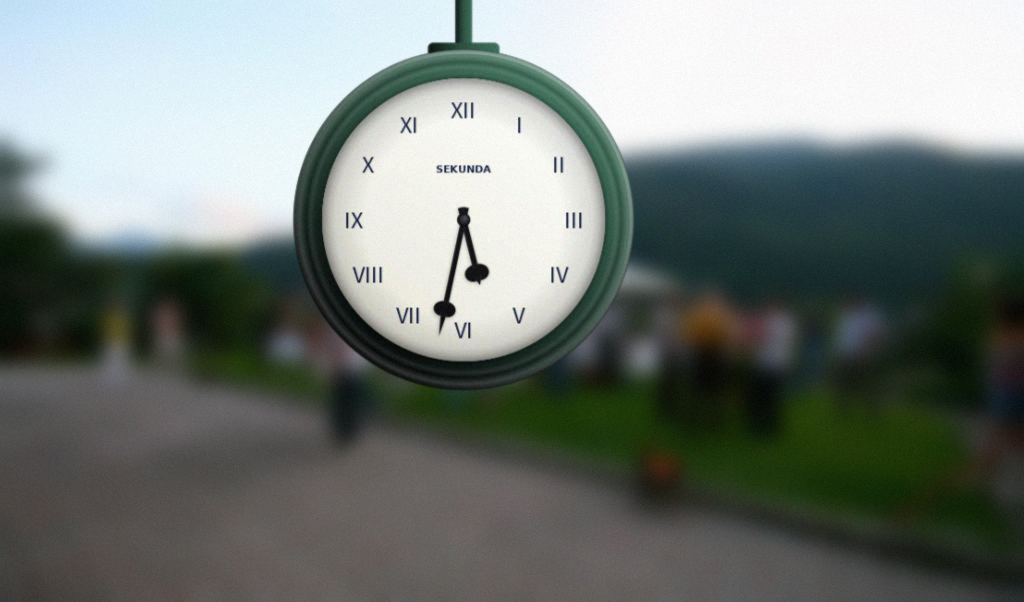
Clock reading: 5h32
